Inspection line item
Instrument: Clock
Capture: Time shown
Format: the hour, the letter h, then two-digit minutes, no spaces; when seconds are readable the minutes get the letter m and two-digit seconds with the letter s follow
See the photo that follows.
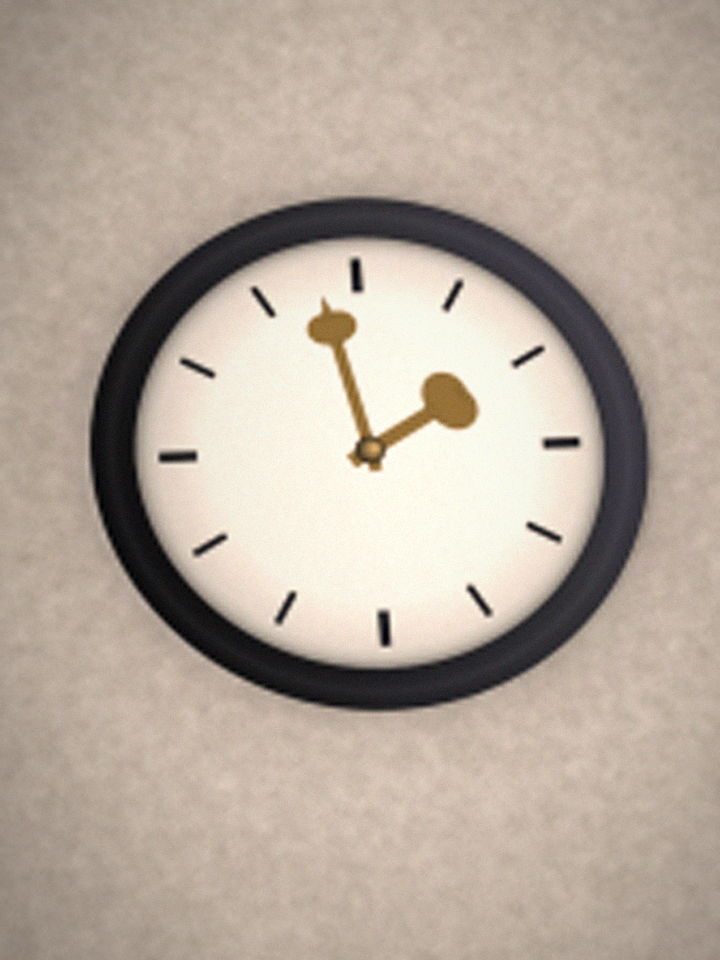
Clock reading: 1h58
